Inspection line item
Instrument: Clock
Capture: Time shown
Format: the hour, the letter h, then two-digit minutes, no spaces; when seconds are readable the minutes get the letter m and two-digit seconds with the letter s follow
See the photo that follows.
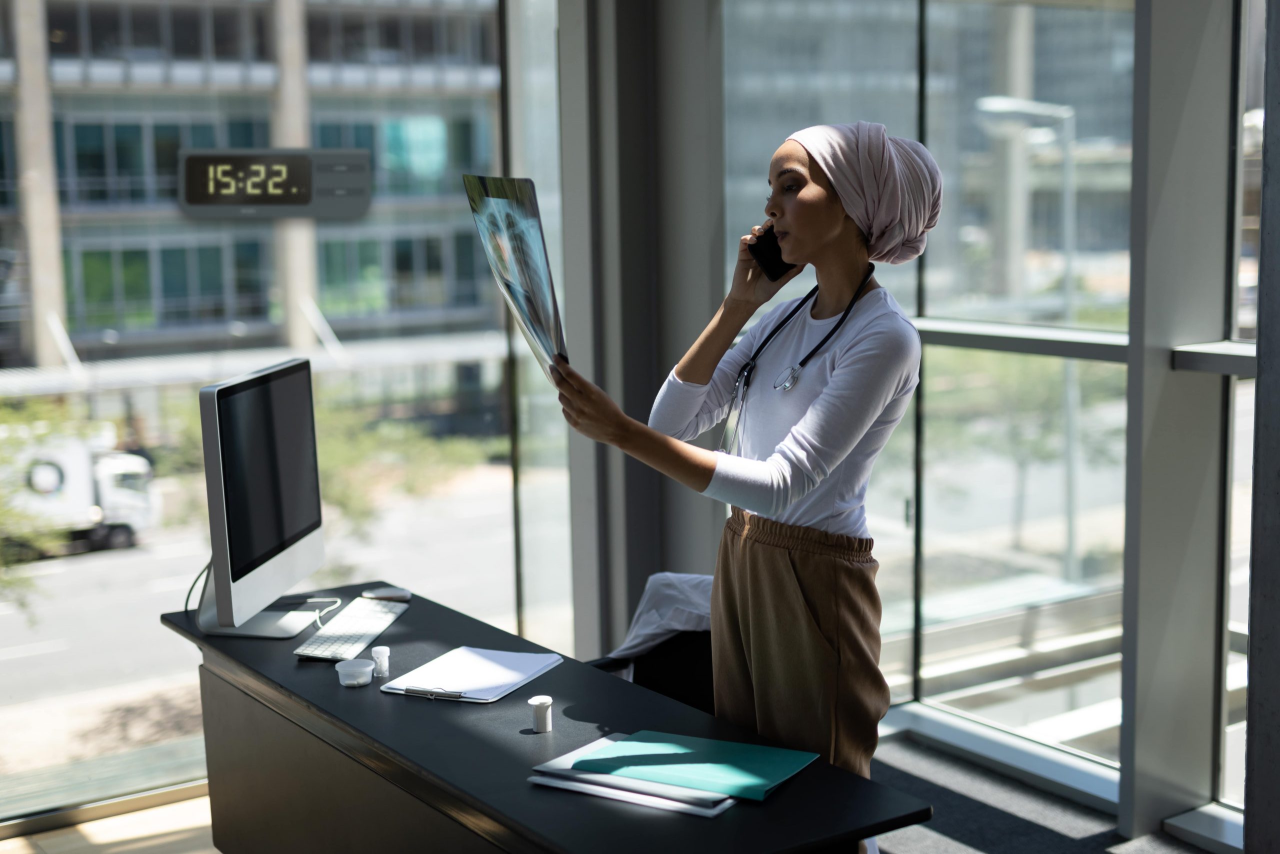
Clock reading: 15h22
